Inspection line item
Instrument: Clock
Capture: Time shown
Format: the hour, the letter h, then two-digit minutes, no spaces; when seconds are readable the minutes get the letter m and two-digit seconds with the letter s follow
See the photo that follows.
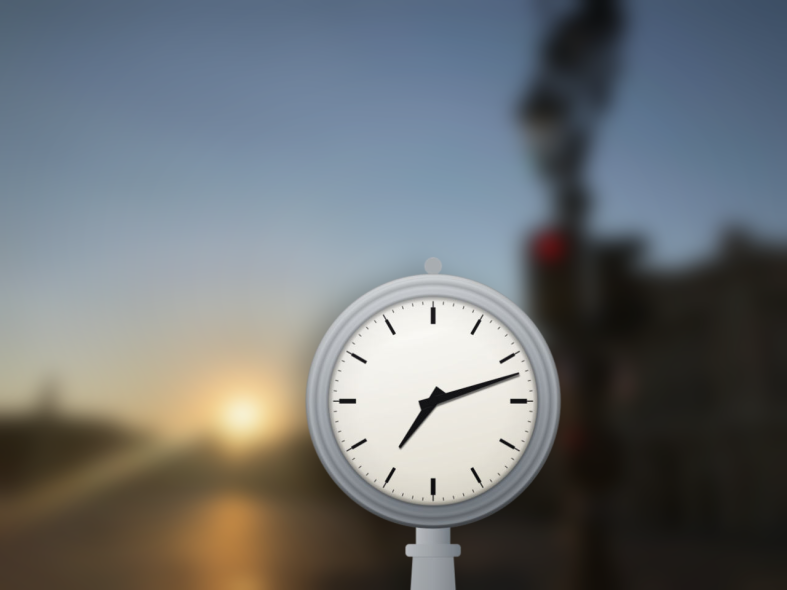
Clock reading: 7h12
